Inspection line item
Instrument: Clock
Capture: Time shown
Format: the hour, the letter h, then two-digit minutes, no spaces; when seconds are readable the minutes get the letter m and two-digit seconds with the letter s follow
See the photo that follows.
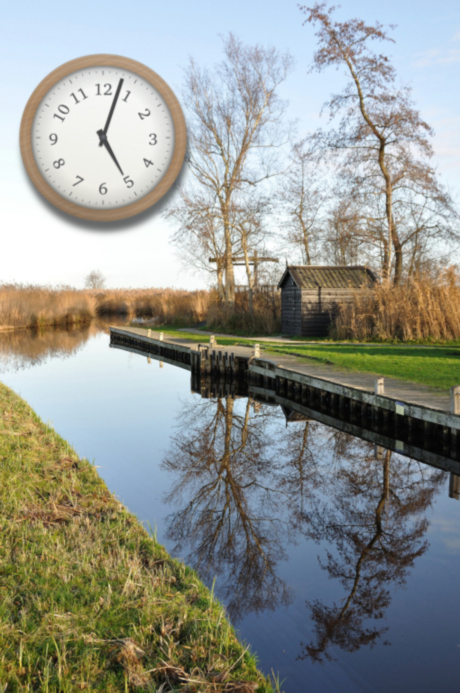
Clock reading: 5h03
